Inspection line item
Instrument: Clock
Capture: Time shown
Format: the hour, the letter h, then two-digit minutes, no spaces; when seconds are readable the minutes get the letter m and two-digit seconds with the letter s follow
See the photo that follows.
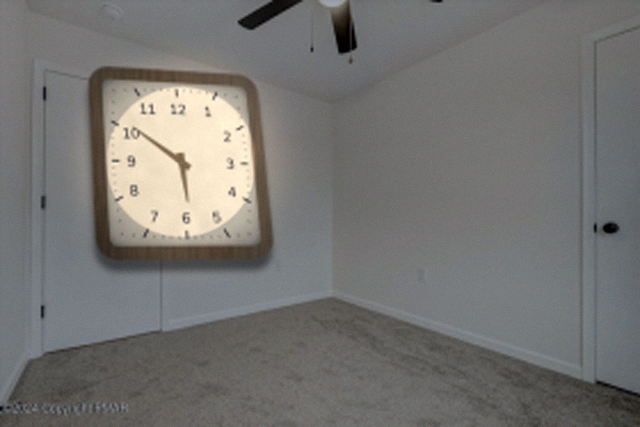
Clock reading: 5h51
